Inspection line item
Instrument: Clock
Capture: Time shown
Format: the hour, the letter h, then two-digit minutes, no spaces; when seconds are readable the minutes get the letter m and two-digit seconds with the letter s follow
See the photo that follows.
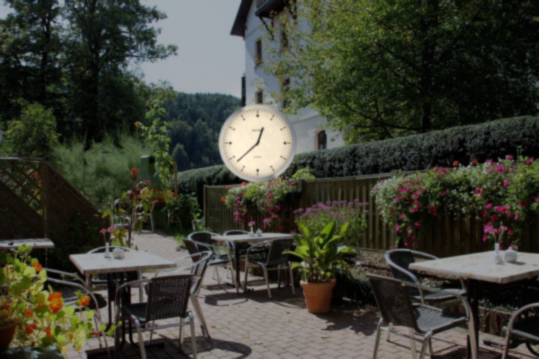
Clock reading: 12h38
